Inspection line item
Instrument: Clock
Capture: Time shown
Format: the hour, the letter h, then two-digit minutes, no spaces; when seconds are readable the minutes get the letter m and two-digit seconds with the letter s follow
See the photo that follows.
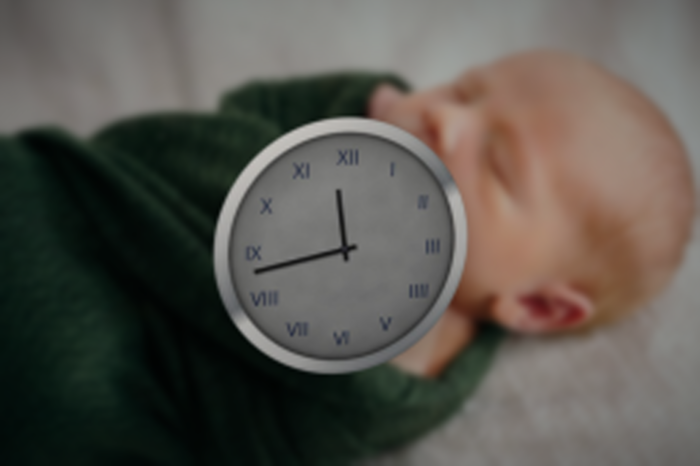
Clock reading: 11h43
